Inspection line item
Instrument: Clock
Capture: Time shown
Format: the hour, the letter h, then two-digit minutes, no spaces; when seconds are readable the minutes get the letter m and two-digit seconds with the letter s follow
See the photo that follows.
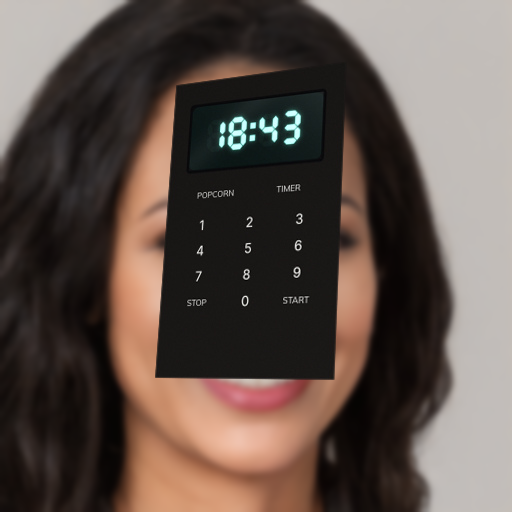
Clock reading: 18h43
